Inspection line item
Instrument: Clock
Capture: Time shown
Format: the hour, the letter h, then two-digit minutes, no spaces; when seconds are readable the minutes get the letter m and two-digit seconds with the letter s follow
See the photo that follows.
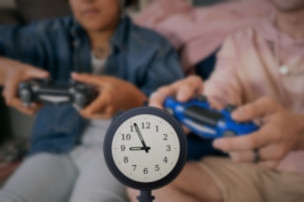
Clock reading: 8h56
